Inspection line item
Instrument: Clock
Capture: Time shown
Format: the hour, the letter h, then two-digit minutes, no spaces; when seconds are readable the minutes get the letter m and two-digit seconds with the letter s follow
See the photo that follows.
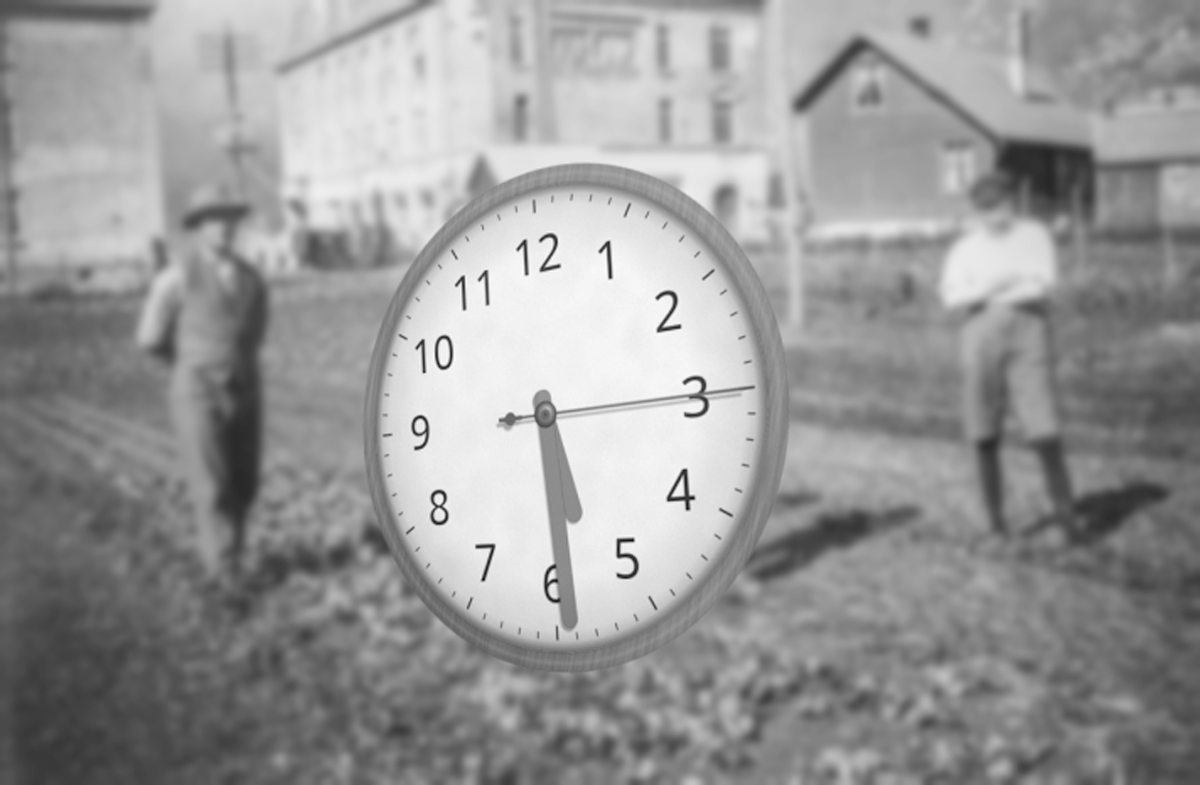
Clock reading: 5h29m15s
